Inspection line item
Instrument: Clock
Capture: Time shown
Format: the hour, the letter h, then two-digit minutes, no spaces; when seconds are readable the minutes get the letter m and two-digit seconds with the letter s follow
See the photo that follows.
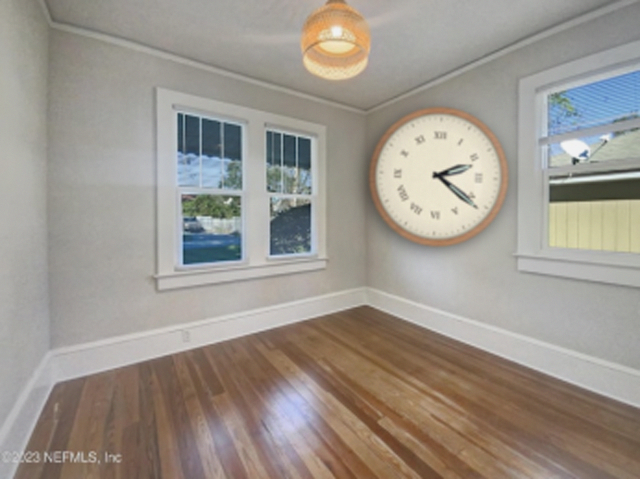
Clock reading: 2h21
